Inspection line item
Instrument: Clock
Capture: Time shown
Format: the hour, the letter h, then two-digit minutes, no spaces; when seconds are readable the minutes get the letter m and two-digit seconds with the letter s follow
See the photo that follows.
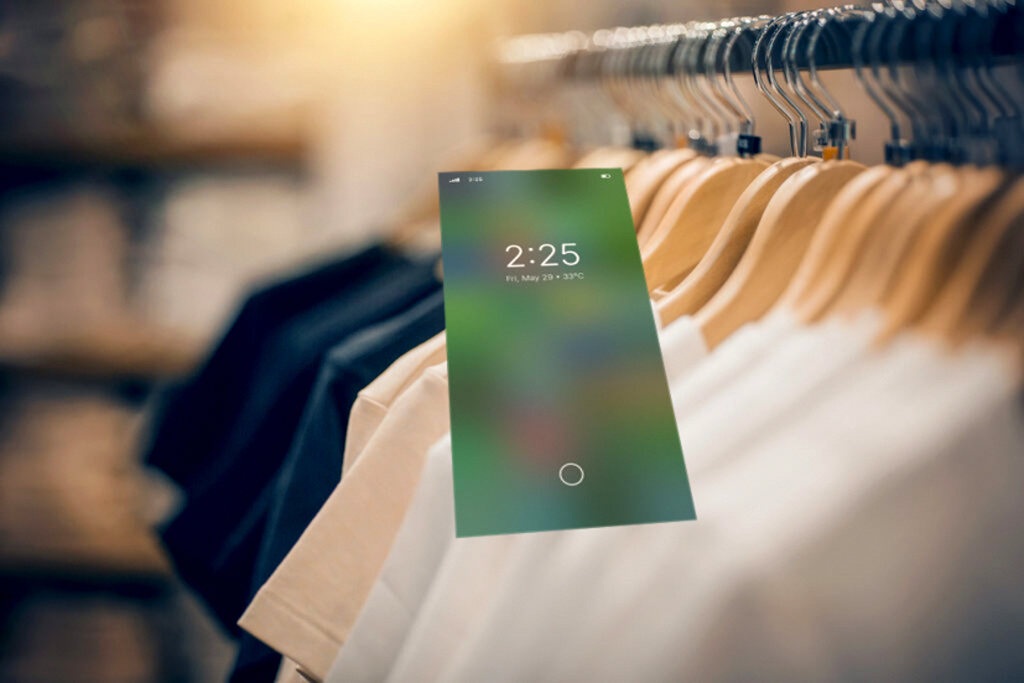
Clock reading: 2h25
